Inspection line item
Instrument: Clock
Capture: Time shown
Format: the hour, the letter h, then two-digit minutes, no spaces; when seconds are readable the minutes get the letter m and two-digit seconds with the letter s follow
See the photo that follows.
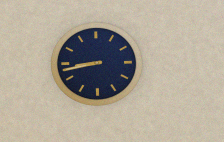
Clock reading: 8h43
